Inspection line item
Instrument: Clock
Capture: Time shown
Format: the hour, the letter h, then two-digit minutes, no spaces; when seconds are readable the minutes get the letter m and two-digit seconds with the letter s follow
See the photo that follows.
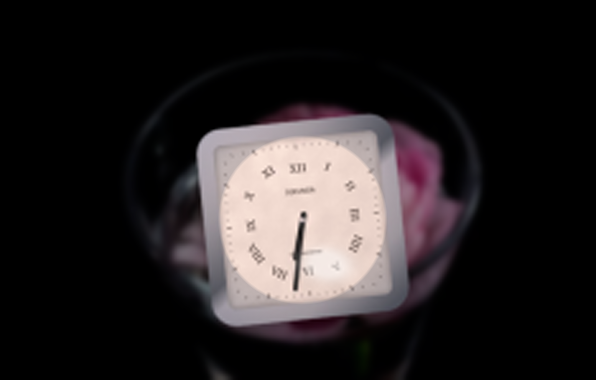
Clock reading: 6h32
